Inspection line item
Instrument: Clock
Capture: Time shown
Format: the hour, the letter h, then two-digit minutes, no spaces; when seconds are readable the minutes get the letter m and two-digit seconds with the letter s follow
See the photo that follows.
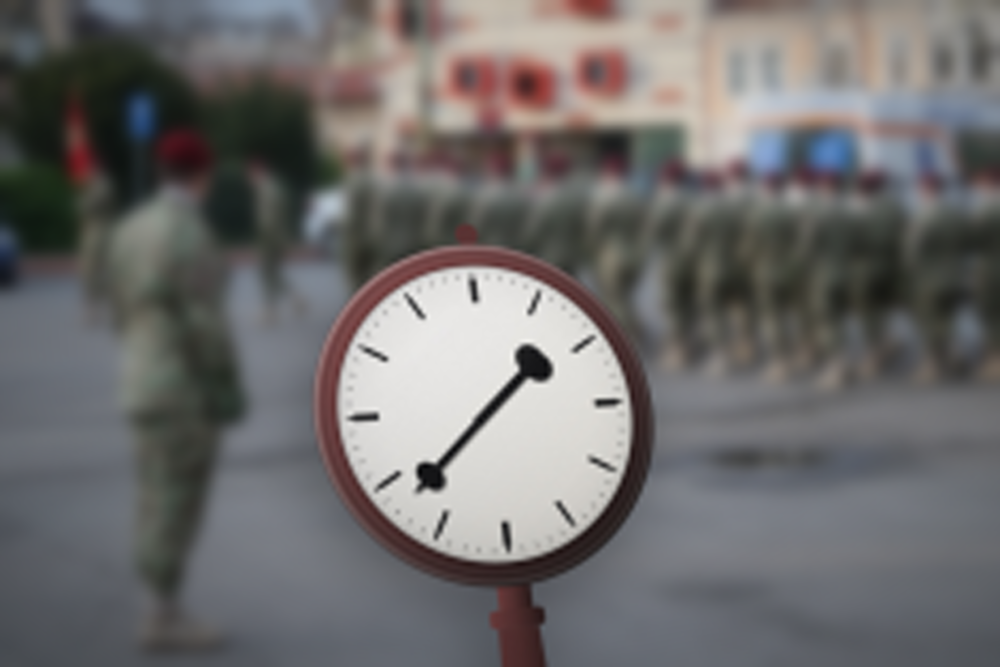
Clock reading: 1h38
